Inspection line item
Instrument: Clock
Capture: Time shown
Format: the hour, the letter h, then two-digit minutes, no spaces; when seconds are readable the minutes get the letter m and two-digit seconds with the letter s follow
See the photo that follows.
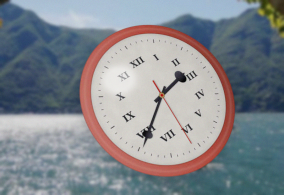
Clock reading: 2h39m31s
